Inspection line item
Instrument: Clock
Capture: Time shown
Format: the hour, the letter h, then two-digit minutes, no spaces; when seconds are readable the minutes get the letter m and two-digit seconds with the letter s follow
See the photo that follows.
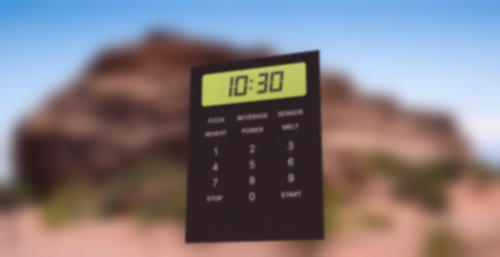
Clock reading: 10h30
